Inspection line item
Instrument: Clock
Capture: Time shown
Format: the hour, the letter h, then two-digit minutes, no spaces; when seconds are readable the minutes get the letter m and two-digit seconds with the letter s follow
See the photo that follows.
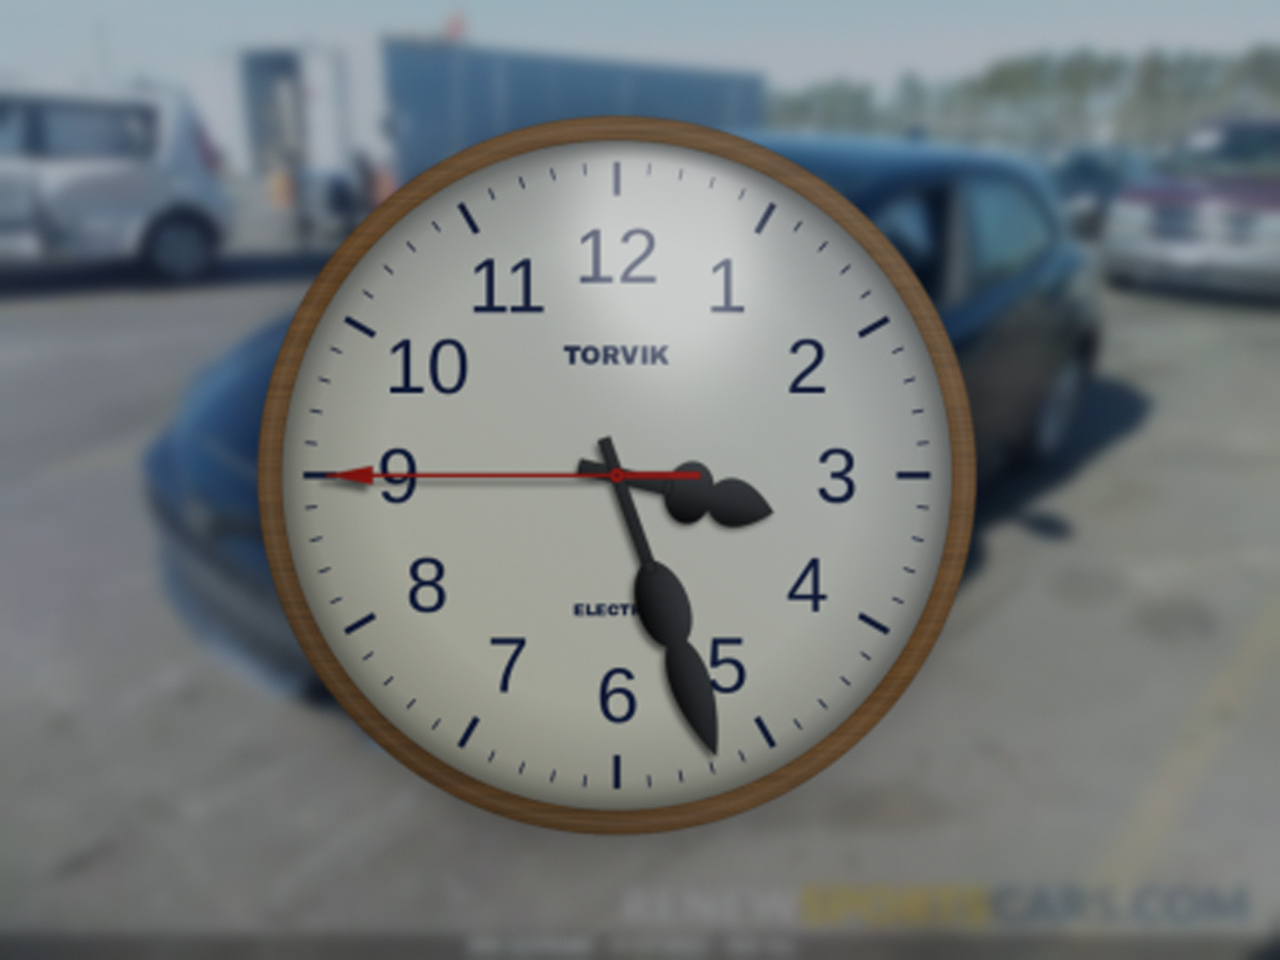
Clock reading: 3h26m45s
